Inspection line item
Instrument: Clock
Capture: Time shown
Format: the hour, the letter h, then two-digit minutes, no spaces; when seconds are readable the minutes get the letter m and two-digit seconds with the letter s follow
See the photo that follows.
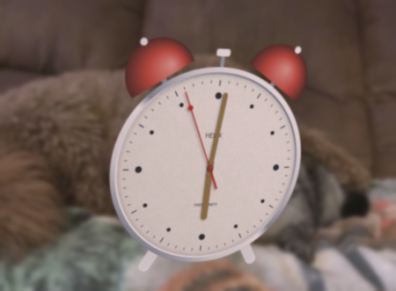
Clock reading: 6h00m56s
